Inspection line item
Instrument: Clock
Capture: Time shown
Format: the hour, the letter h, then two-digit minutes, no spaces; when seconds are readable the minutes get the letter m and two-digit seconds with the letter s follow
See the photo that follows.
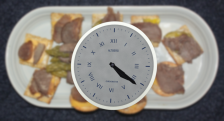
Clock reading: 4h21
